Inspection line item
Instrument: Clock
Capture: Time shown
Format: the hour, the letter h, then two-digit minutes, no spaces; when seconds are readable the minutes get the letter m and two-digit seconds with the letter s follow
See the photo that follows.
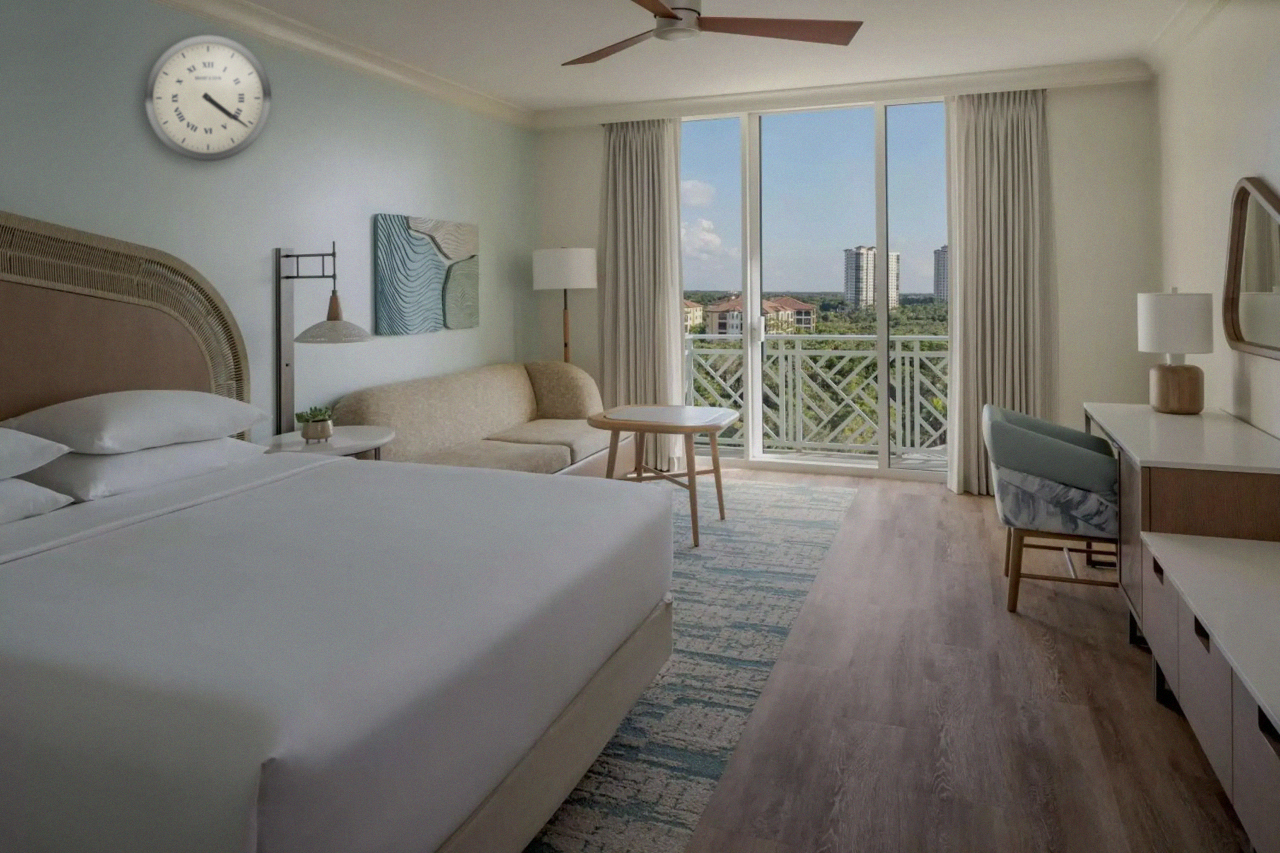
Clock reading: 4h21
